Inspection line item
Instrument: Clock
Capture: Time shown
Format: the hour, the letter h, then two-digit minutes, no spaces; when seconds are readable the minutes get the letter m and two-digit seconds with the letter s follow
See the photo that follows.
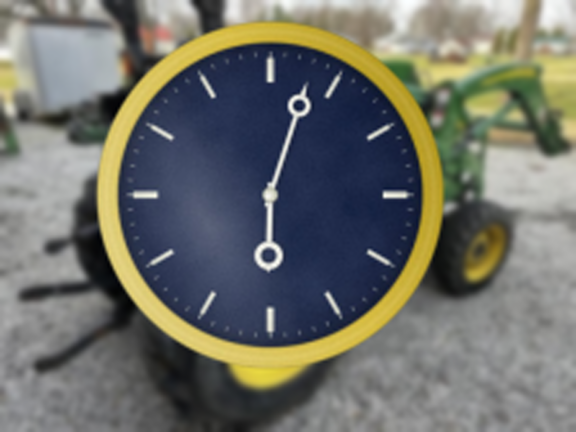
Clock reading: 6h03
